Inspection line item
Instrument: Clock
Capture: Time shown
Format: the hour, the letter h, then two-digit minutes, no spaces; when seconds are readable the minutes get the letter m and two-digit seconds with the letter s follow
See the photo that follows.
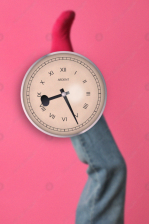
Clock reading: 8h26
